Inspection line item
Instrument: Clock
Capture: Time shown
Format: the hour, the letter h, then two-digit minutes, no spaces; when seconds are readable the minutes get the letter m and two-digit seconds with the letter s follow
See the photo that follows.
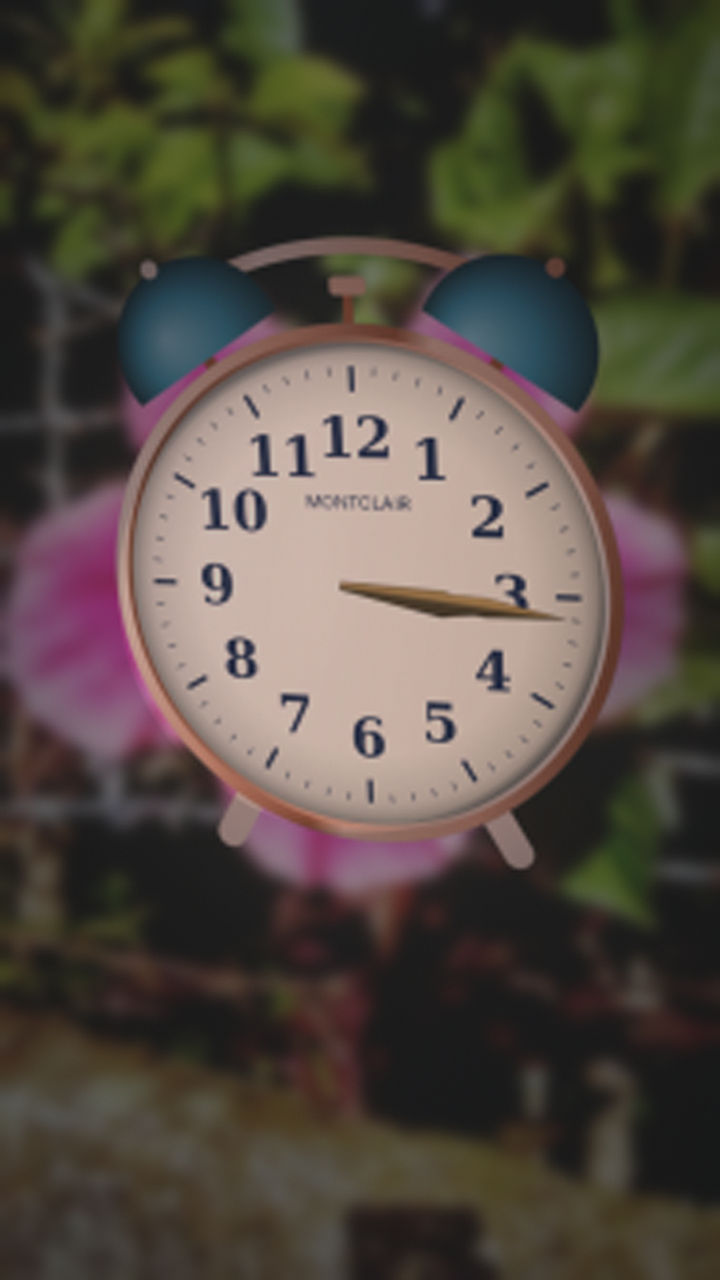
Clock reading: 3h16
